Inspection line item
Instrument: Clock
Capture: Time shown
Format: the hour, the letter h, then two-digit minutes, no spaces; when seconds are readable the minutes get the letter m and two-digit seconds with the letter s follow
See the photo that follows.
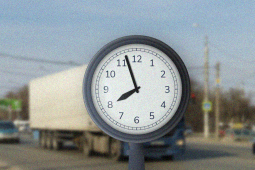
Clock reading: 7h57
